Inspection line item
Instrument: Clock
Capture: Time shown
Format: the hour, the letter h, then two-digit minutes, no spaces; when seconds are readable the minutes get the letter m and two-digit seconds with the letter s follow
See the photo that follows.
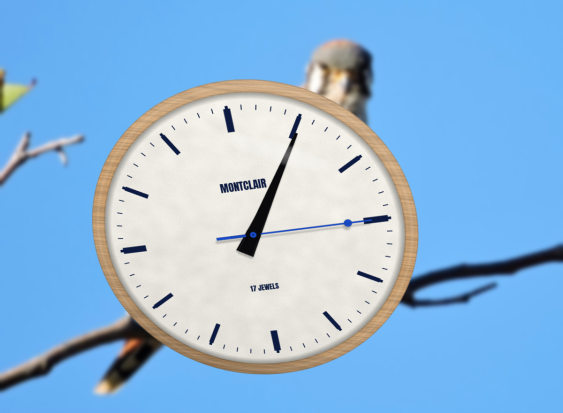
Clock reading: 1h05m15s
